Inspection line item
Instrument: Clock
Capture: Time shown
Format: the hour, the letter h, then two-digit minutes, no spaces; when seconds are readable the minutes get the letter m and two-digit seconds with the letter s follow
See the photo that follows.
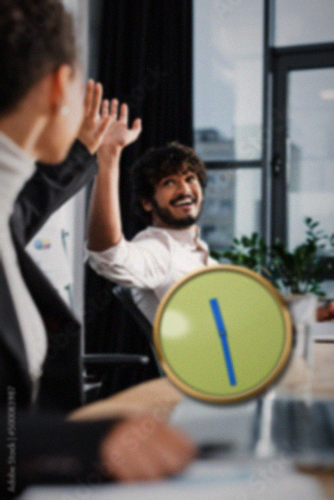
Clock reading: 11h28
